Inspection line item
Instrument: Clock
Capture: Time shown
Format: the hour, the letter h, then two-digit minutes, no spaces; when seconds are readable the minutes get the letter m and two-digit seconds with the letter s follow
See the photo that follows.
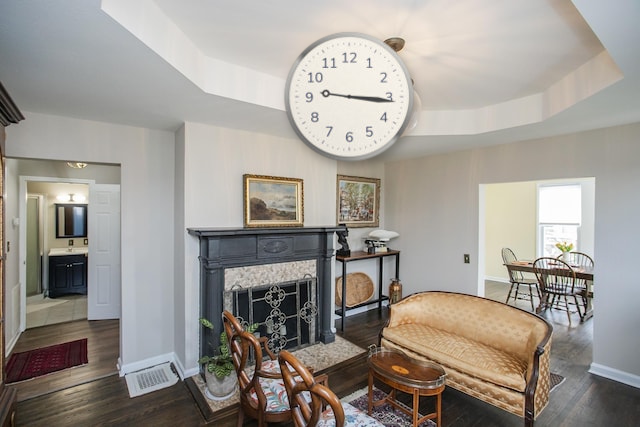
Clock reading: 9h16
